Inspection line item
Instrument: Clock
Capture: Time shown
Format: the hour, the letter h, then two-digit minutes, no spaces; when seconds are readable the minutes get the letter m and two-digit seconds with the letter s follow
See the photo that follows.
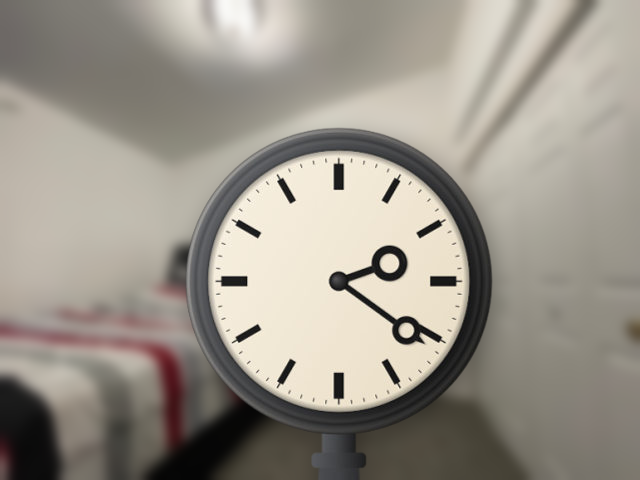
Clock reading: 2h21
